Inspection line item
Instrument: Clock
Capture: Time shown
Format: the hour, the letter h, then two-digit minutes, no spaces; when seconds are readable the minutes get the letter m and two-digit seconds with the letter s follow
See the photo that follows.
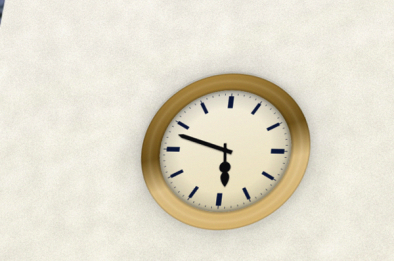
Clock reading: 5h48
